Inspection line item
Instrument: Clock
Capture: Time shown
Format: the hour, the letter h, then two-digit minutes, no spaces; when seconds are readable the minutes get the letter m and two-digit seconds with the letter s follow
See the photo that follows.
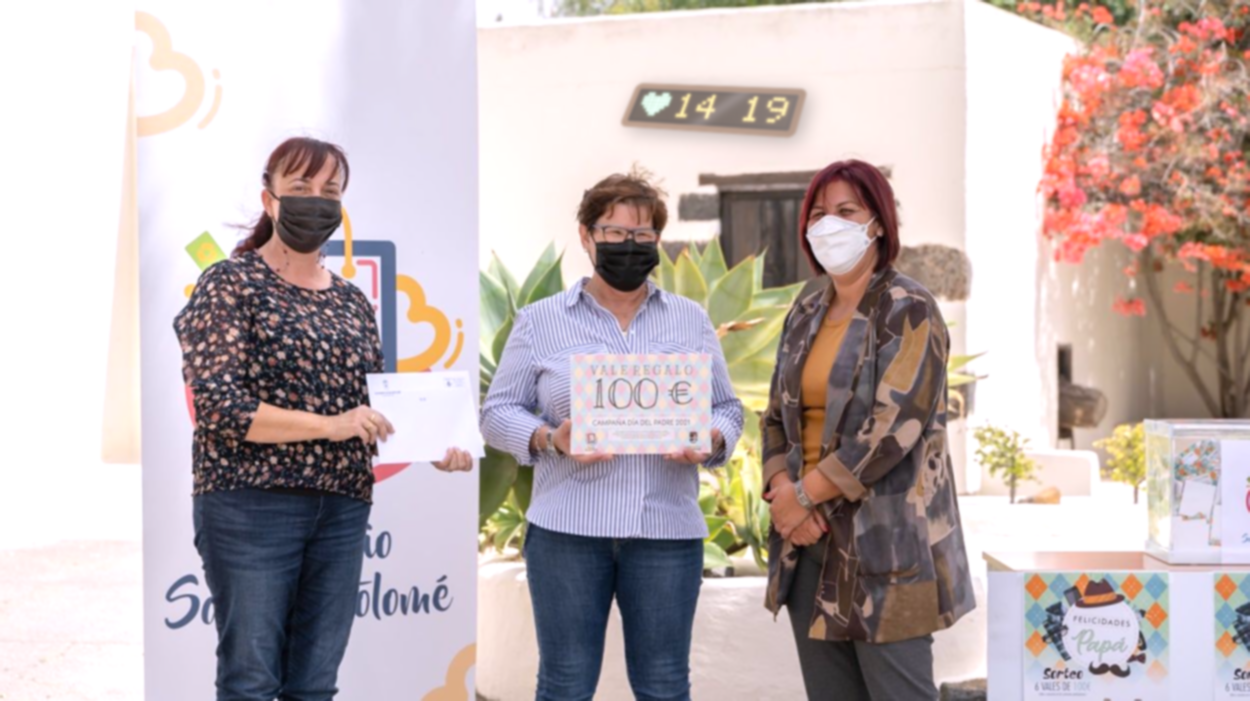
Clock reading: 14h19
